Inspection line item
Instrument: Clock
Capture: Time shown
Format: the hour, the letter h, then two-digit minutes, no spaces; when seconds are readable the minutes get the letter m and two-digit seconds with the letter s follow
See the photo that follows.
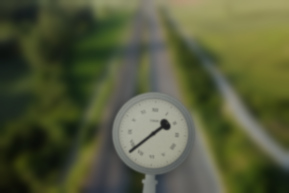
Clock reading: 1h38
